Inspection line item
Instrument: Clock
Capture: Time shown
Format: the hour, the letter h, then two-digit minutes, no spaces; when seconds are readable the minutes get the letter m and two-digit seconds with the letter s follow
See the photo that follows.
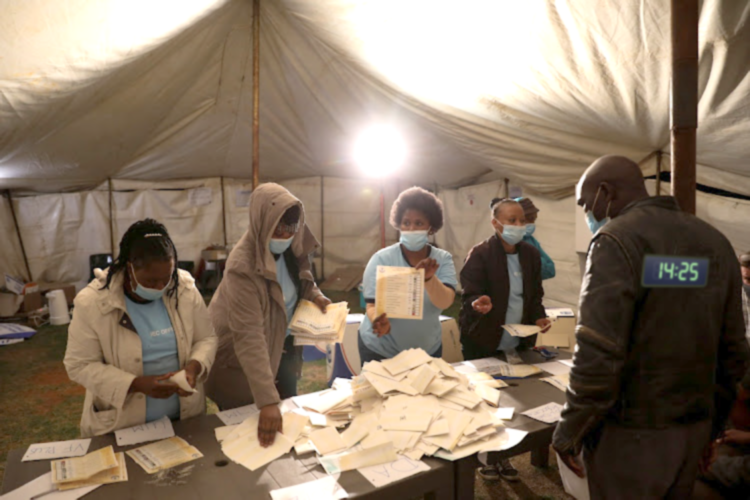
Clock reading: 14h25
